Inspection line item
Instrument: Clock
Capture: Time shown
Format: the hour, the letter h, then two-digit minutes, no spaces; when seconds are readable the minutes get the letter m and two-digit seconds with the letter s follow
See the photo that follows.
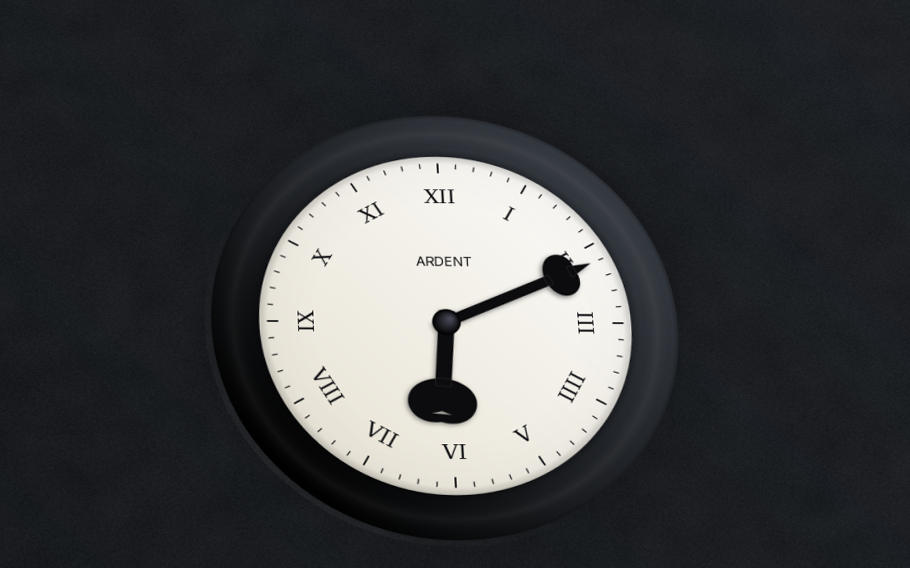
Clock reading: 6h11
